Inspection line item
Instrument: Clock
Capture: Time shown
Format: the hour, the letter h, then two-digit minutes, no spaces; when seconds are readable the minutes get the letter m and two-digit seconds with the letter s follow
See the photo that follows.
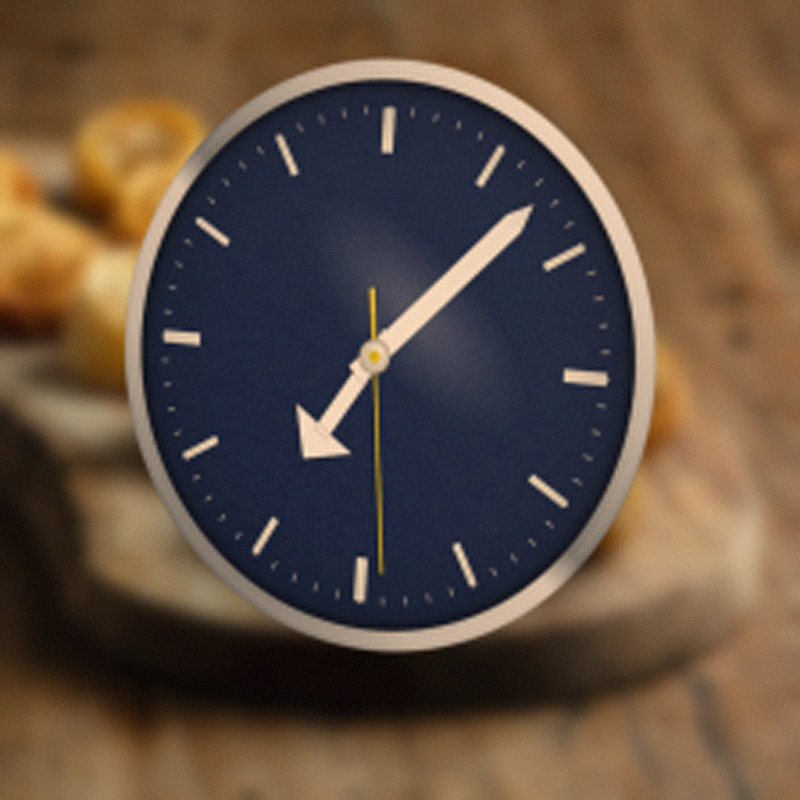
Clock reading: 7h07m29s
